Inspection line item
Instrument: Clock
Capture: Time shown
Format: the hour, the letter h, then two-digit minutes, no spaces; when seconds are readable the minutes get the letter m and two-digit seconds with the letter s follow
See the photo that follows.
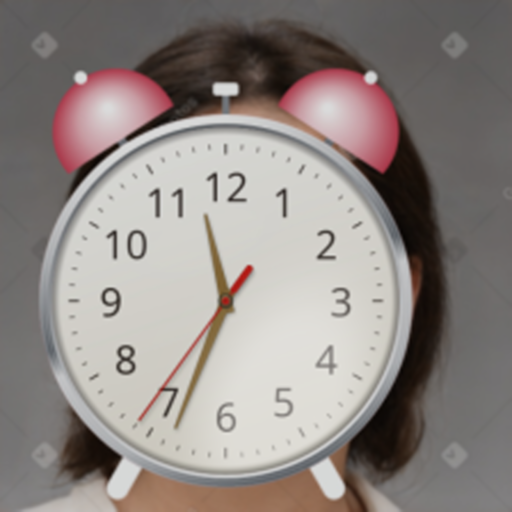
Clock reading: 11h33m36s
